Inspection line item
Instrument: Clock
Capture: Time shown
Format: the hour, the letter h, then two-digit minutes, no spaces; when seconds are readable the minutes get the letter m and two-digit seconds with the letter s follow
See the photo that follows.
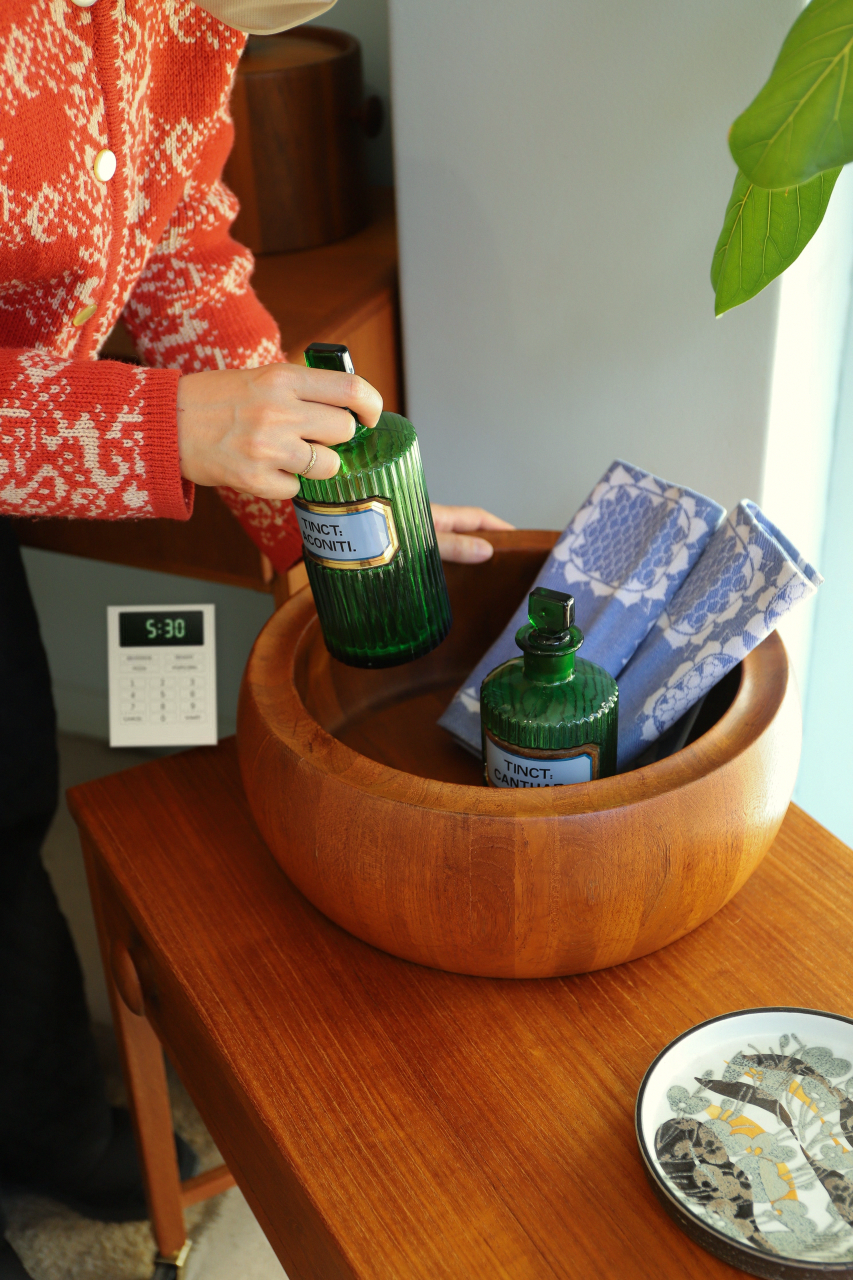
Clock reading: 5h30
